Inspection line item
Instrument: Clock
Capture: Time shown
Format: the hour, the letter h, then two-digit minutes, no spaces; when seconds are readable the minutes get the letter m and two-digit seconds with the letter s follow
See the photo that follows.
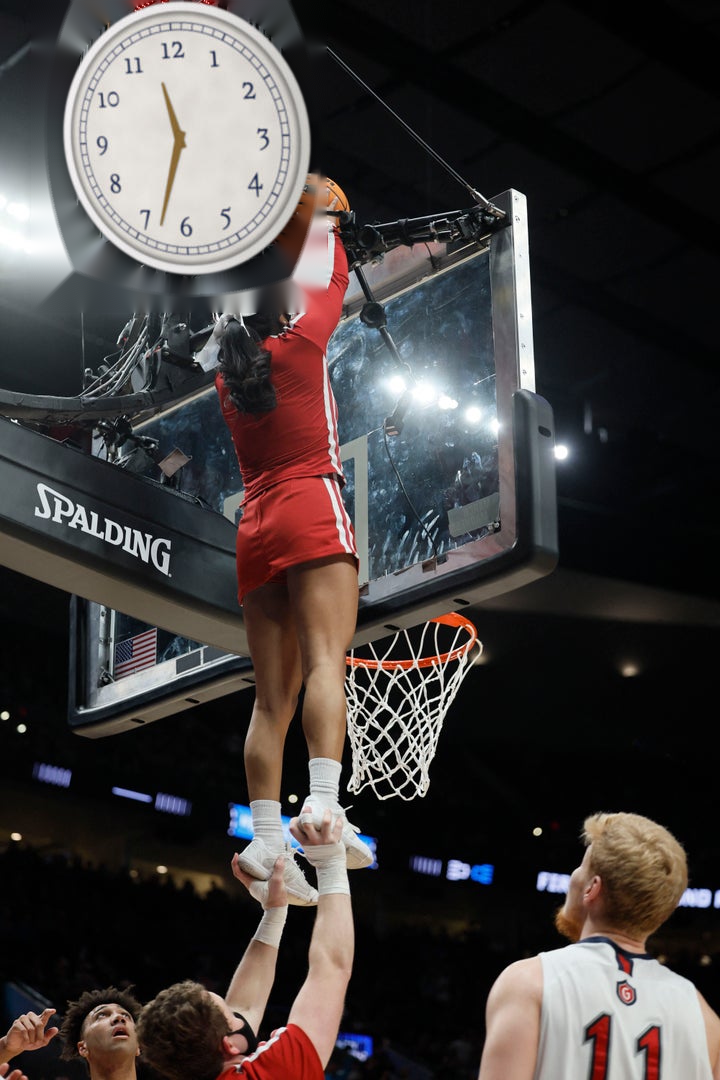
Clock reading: 11h33
